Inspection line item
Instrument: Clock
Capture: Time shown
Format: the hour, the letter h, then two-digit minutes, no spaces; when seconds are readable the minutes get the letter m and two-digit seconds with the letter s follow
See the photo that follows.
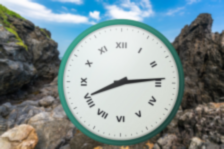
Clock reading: 8h14
